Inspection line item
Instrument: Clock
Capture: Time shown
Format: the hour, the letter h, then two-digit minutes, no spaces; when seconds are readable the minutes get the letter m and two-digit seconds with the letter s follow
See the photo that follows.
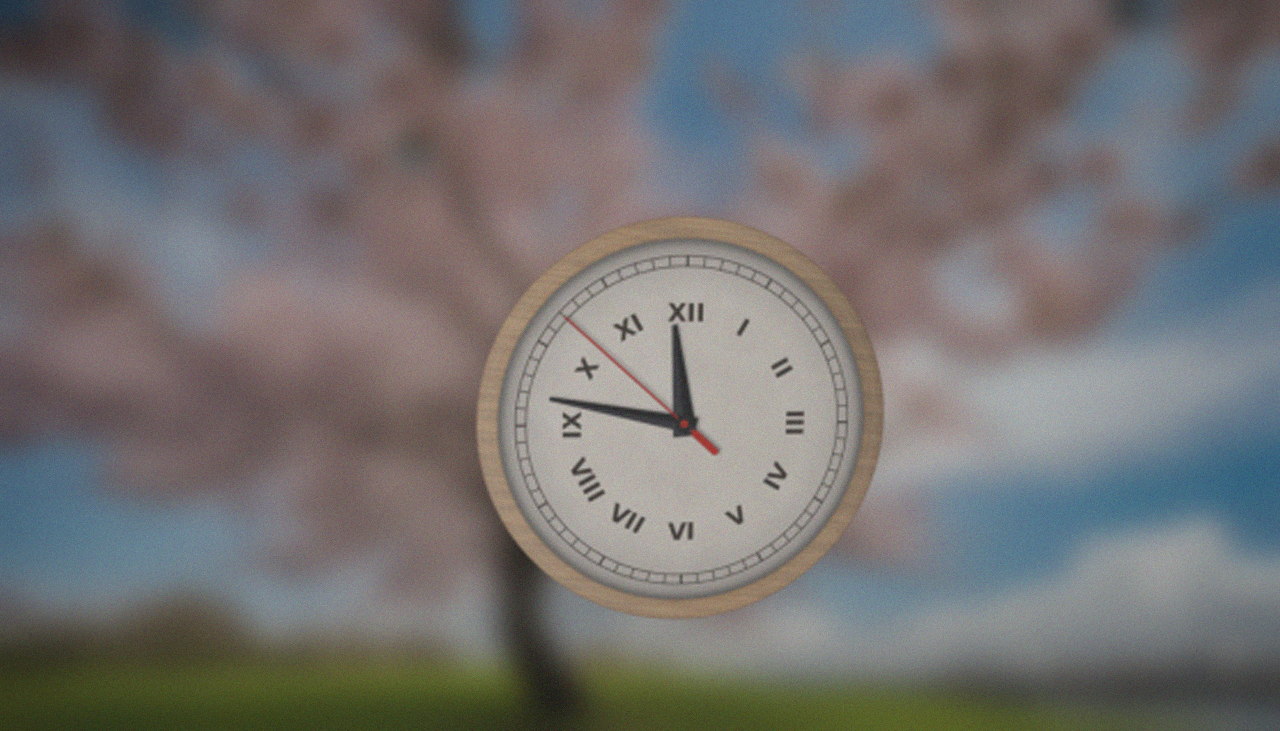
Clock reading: 11h46m52s
